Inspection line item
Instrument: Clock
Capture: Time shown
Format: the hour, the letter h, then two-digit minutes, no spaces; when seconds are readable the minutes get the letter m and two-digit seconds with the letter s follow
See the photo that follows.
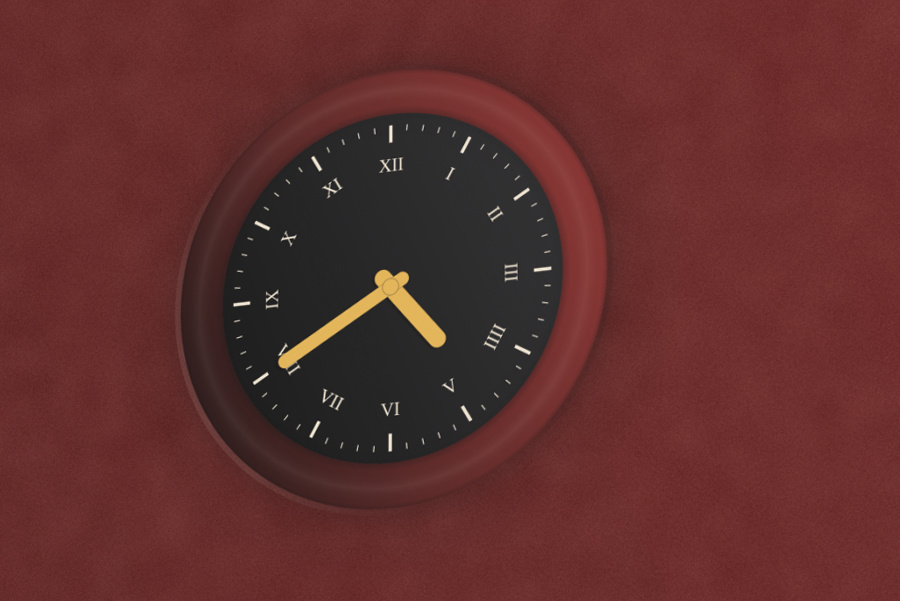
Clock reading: 4h40
